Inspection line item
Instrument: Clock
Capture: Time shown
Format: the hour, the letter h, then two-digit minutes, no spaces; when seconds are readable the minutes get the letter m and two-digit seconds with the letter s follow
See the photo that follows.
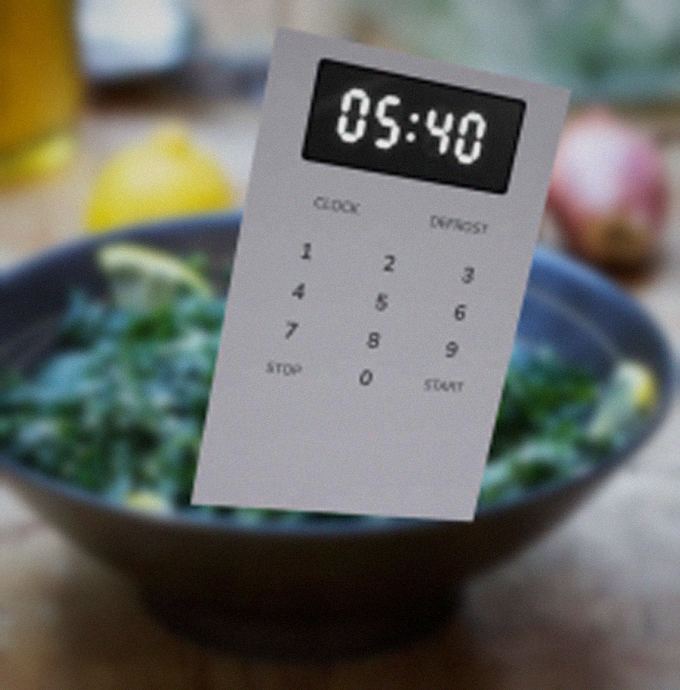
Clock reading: 5h40
